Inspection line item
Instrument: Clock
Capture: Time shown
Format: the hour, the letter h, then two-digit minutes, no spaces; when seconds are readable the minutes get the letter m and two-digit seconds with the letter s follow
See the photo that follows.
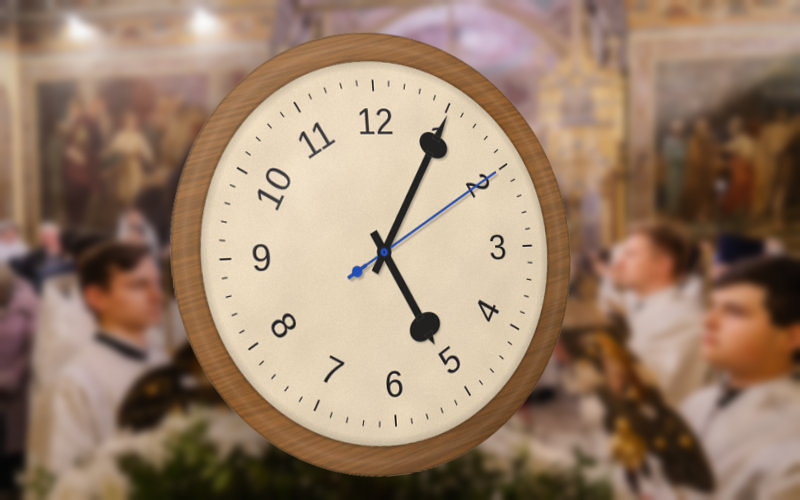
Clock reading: 5h05m10s
